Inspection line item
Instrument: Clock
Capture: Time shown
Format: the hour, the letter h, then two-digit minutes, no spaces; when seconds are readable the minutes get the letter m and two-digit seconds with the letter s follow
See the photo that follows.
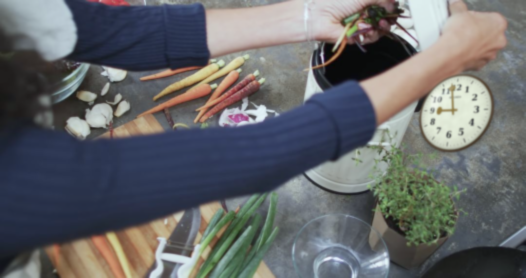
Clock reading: 8h58
